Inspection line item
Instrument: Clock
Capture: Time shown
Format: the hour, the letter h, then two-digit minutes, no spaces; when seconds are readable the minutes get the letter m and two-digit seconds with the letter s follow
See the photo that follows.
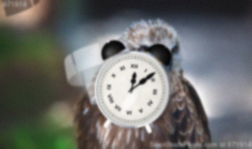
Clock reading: 12h08
